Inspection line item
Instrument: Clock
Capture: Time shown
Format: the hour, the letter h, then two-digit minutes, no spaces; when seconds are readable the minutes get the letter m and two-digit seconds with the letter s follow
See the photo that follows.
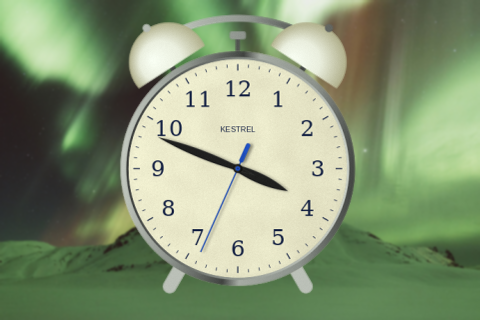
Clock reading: 3h48m34s
